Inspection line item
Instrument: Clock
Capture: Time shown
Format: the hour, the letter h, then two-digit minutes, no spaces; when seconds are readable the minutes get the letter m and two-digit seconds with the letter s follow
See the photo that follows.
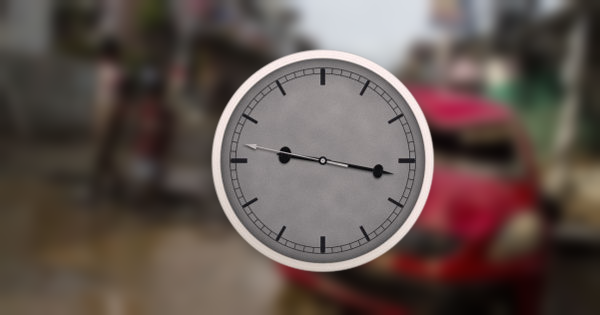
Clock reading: 9h16m47s
